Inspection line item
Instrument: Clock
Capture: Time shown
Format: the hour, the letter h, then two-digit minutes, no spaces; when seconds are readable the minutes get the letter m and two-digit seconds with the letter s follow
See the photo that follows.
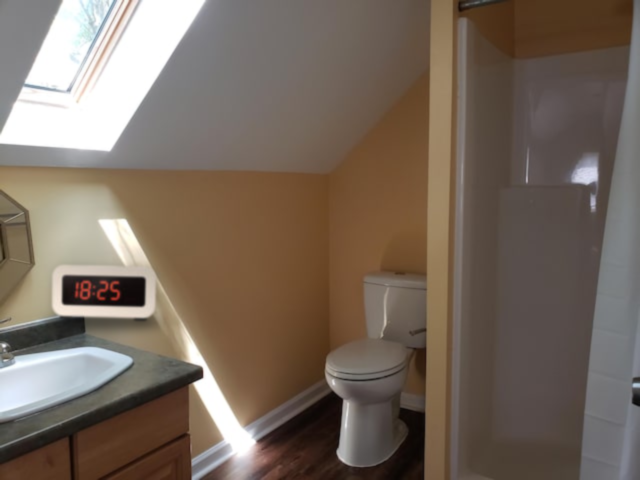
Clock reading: 18h25
